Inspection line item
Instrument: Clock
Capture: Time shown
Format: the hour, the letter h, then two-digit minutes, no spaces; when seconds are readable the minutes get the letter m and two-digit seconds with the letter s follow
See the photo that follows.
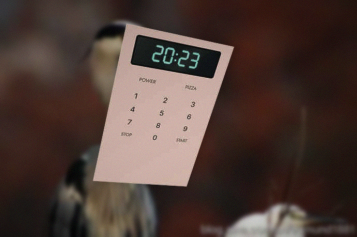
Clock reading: 20h23
